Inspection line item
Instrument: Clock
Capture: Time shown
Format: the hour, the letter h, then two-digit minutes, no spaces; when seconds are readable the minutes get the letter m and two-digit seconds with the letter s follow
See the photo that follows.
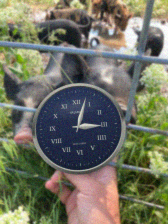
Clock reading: 3h03
